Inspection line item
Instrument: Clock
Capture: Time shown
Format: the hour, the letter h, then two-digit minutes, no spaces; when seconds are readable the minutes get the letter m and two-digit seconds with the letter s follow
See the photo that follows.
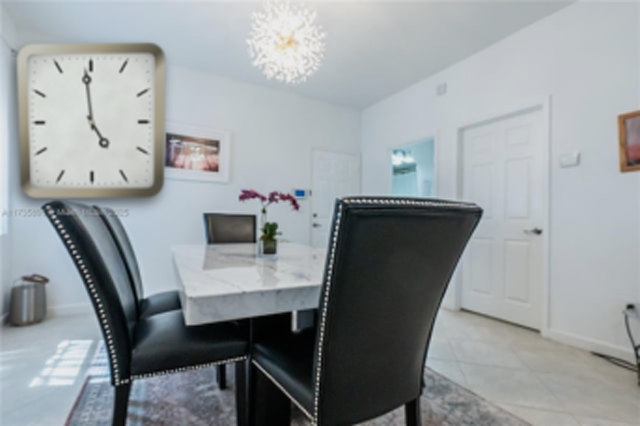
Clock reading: 4h59
